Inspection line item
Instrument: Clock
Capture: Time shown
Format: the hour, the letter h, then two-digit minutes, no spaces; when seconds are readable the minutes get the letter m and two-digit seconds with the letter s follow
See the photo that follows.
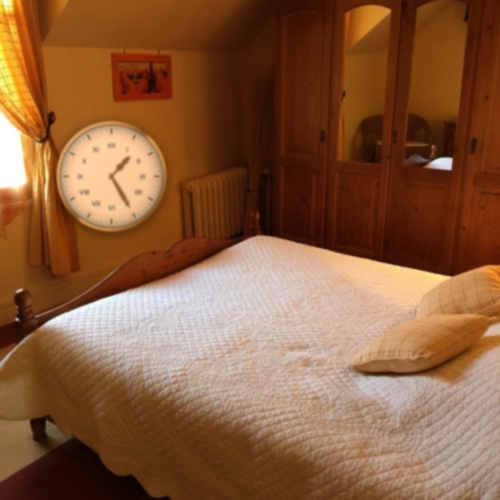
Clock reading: 1h25
